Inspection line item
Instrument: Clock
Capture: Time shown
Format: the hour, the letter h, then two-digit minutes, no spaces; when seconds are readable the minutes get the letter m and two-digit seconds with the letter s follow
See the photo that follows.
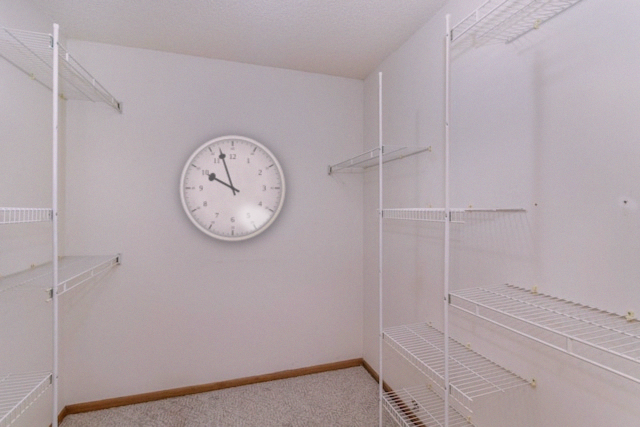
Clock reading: 9h57
